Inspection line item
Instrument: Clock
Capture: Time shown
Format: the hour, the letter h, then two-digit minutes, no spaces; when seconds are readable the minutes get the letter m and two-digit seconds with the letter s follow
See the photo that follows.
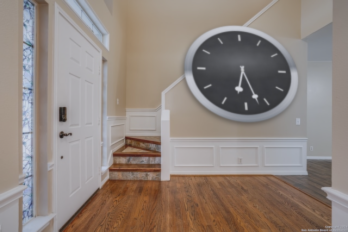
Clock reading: 6h27
